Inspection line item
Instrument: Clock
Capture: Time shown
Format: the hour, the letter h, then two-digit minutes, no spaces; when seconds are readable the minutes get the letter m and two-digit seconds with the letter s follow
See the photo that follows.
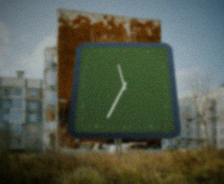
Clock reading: 11h34
